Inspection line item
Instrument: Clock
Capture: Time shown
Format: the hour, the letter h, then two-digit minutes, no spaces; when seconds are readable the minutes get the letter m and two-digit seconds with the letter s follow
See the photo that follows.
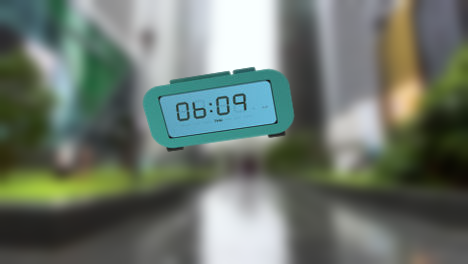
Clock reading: 6h09
